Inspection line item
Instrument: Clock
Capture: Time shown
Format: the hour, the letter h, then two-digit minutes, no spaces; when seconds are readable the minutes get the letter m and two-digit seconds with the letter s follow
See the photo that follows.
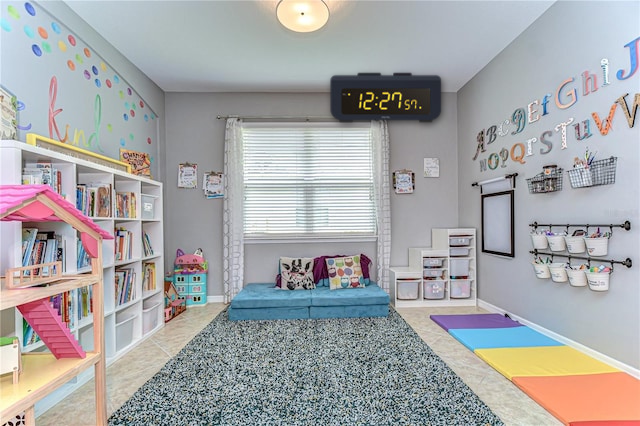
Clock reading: 12h27m57s
